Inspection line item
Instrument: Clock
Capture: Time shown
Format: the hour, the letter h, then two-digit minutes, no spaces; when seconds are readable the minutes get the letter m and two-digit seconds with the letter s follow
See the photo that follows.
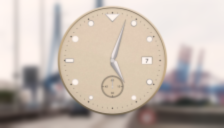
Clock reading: 5h03
